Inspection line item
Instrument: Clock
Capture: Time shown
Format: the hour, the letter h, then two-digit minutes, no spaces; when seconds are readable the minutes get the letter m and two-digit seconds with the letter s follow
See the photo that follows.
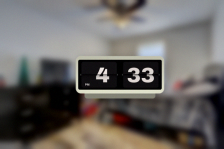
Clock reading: 4h33
